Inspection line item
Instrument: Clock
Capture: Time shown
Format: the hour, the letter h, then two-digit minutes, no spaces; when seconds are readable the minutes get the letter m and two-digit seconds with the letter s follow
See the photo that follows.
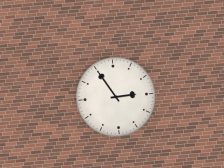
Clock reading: 2h55
